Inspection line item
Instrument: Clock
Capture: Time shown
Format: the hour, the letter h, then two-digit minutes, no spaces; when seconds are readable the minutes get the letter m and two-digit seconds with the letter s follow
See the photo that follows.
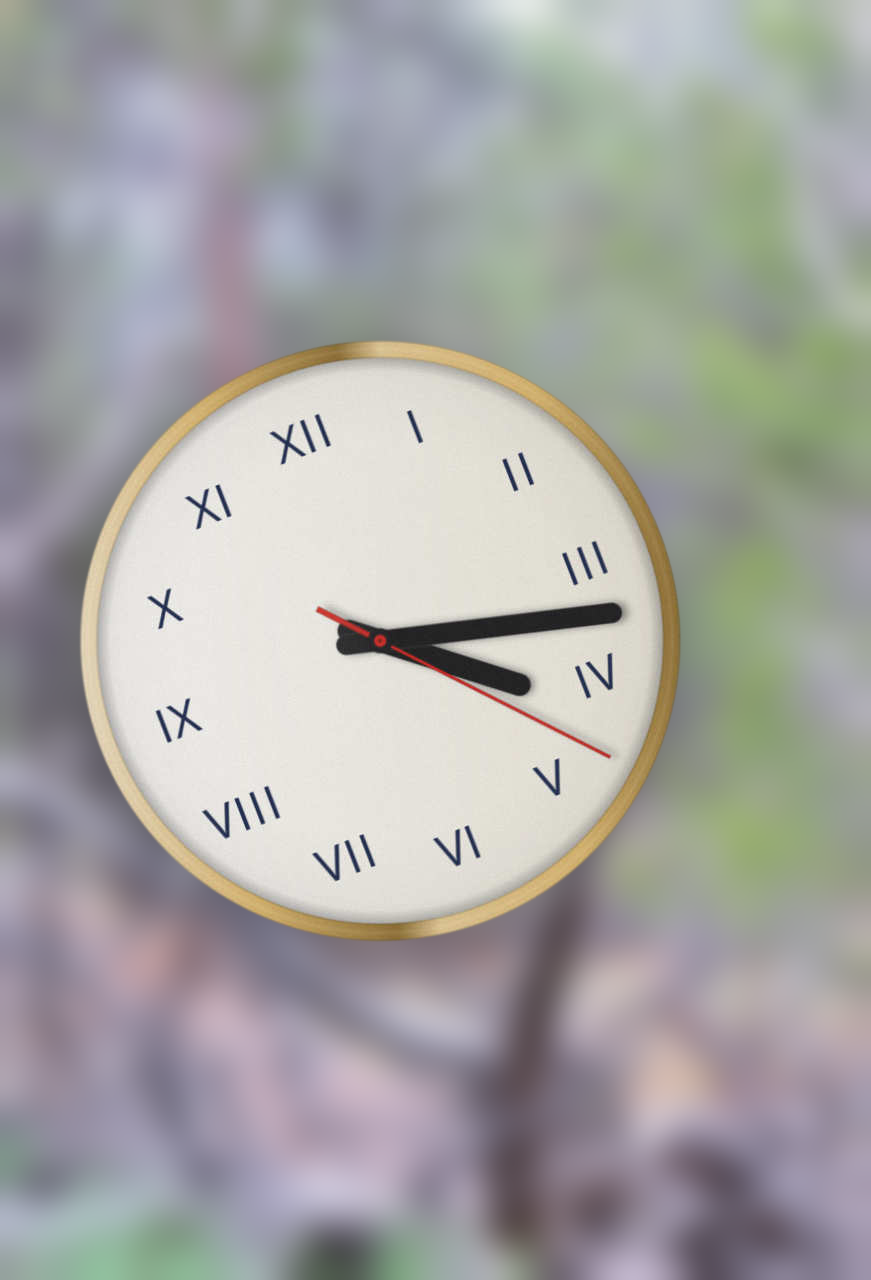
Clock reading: 4h17m23s
